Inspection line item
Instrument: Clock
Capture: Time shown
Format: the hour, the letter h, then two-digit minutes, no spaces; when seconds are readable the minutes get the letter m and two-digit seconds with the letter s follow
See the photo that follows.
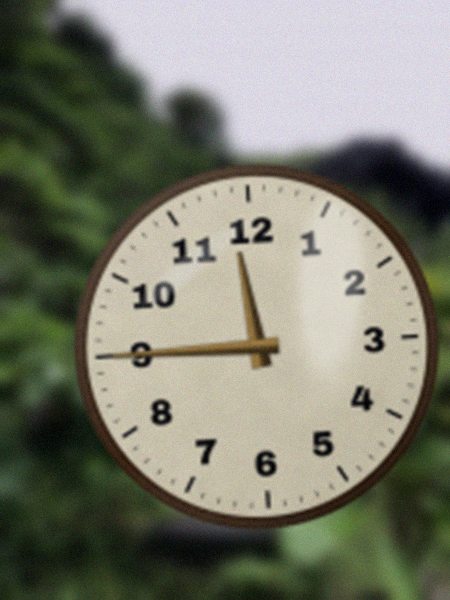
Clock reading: 11h45
